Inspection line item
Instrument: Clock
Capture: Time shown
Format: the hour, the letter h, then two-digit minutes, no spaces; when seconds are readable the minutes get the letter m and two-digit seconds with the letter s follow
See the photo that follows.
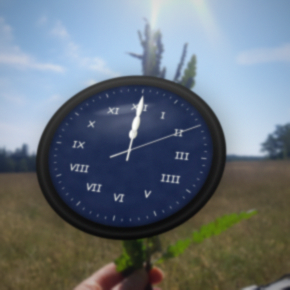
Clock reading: 12h00m10s
